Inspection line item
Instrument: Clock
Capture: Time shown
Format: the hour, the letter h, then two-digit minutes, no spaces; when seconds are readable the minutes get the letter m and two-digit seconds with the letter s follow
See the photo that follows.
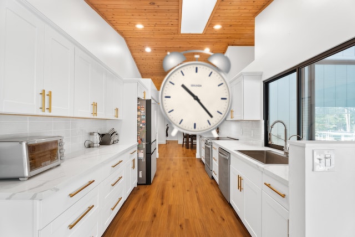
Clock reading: 10h23
